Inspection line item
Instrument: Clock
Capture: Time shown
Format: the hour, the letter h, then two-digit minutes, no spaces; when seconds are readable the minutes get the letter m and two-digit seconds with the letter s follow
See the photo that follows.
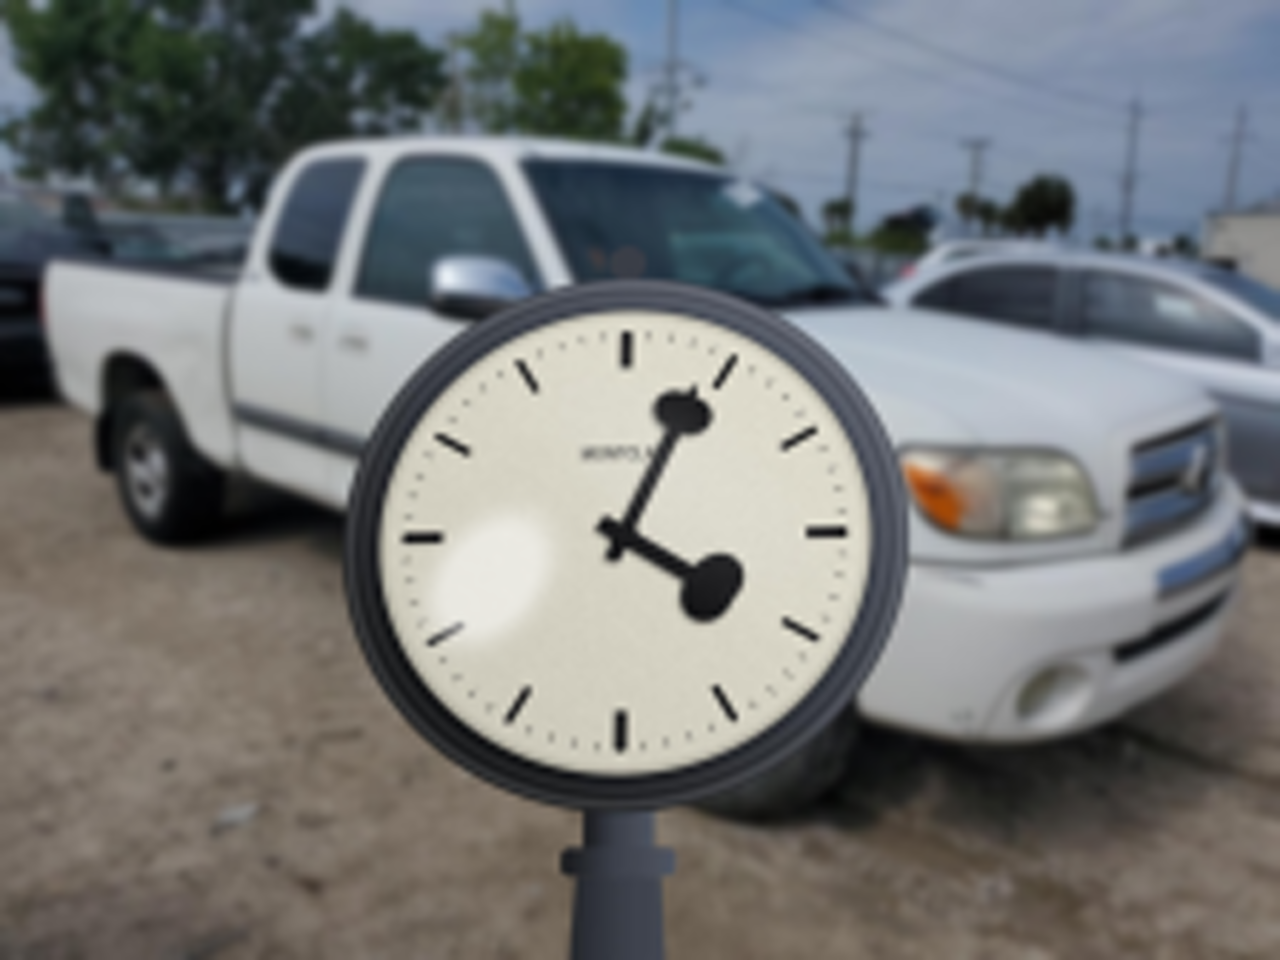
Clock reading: 4h04
